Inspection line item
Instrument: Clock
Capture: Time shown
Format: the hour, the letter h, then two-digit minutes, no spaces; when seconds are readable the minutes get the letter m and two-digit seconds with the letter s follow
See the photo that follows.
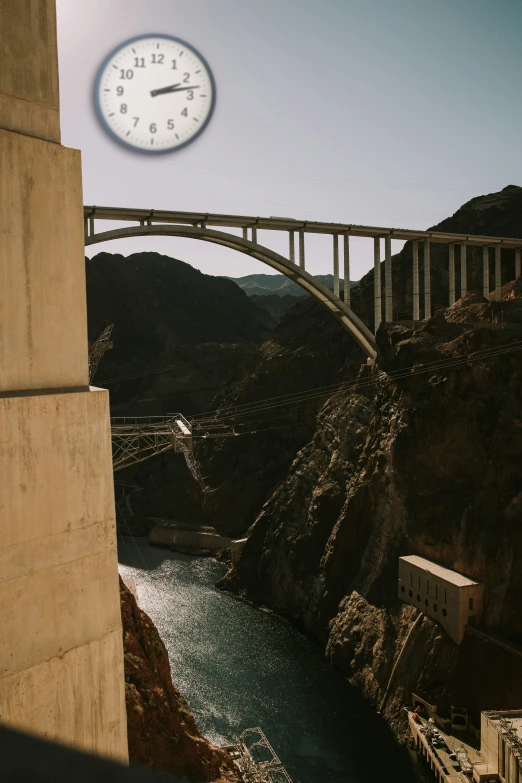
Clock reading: 2h13
